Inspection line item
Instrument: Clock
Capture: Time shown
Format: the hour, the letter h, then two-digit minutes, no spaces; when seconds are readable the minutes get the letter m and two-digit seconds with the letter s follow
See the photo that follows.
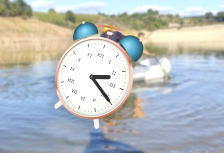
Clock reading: 2h20
